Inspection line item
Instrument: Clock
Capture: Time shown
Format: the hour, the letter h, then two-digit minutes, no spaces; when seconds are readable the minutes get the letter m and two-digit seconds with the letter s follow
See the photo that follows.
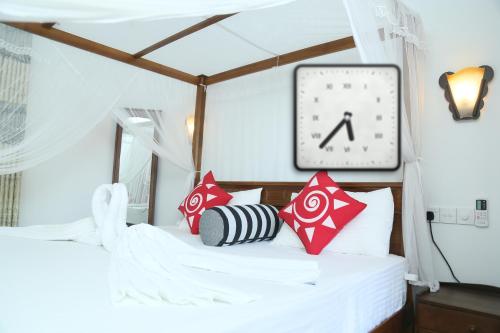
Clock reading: 5h37
